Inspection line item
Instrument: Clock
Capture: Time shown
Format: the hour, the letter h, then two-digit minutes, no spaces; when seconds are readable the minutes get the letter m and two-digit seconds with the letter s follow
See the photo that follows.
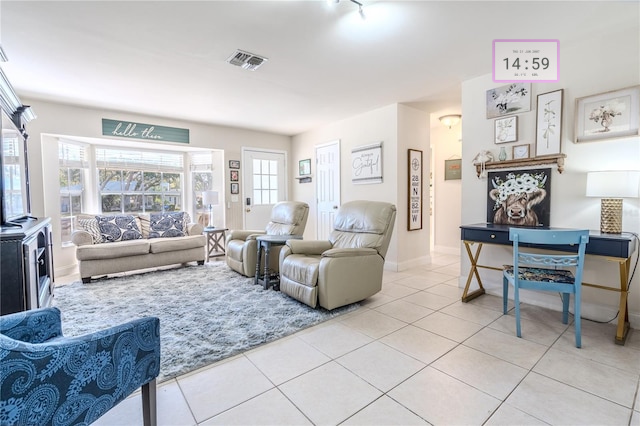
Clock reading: 14h59
